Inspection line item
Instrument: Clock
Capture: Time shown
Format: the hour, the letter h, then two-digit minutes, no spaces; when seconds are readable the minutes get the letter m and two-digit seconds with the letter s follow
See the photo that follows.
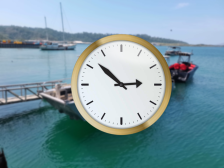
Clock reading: 2h52
